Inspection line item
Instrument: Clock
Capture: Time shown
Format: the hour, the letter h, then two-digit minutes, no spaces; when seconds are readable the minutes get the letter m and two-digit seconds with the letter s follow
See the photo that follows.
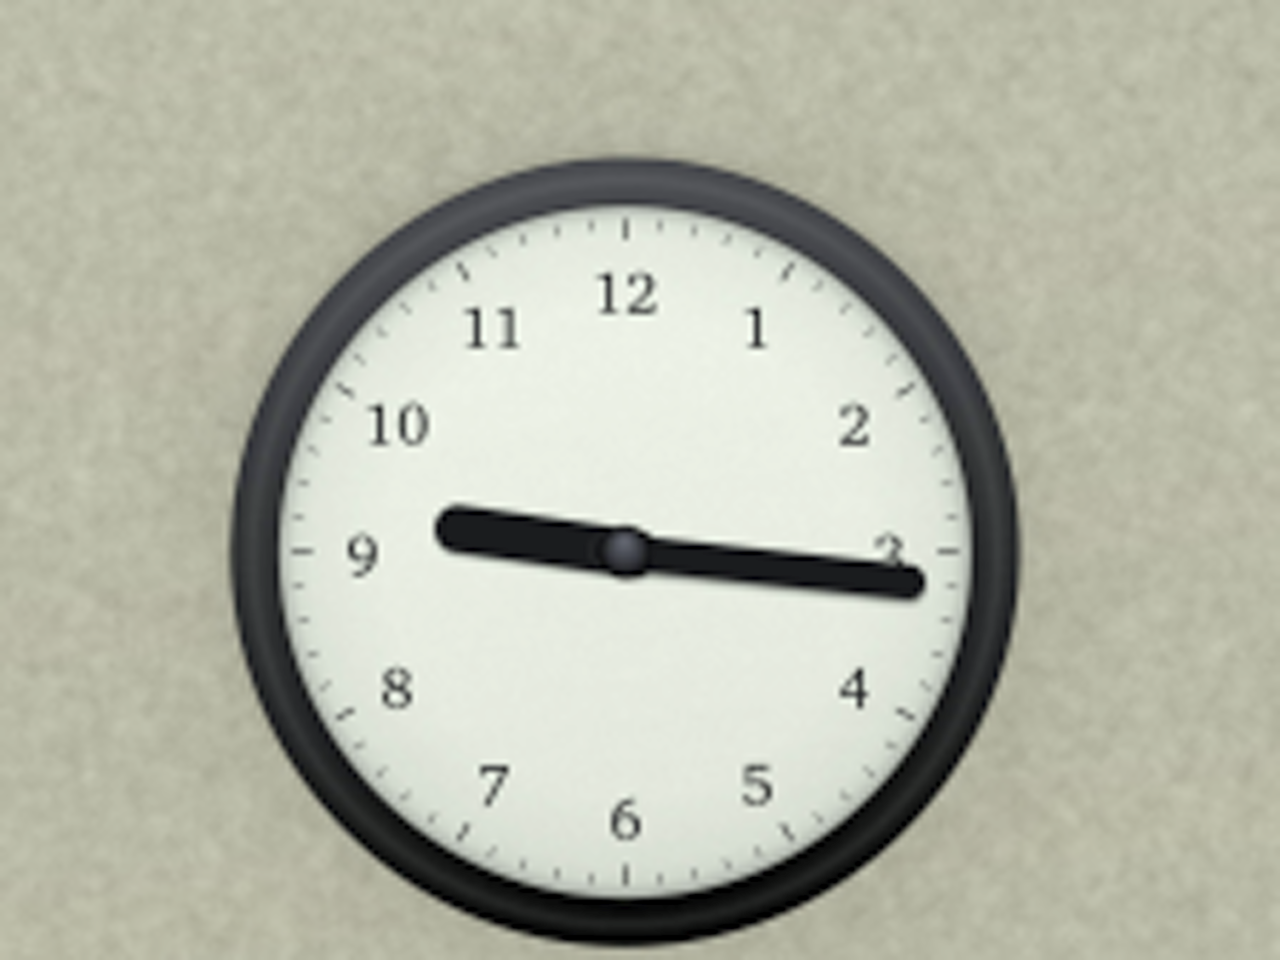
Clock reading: 9h16
